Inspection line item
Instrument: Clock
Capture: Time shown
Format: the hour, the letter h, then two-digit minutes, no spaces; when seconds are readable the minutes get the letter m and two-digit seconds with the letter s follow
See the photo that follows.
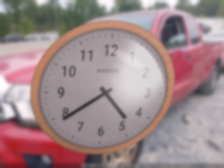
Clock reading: 4h39
